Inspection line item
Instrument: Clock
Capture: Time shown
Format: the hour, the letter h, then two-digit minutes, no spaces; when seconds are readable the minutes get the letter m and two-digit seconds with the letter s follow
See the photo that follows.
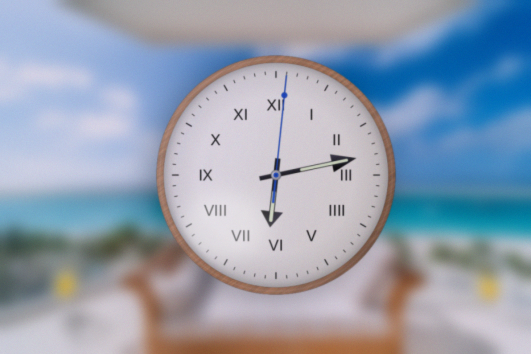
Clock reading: 6h13m01s
